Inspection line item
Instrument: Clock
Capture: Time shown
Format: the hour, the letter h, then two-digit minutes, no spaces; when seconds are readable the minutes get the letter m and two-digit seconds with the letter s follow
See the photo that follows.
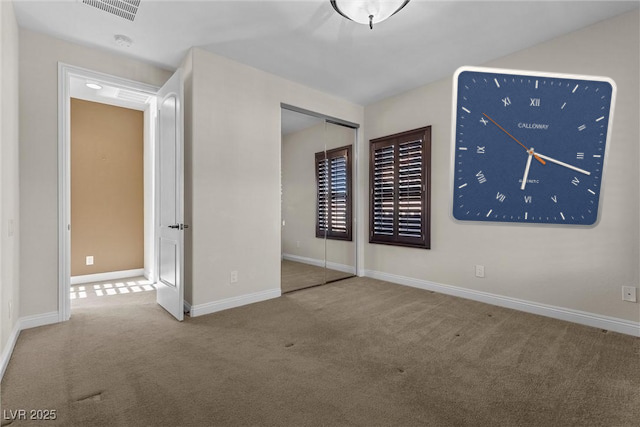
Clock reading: 6h17m51s
